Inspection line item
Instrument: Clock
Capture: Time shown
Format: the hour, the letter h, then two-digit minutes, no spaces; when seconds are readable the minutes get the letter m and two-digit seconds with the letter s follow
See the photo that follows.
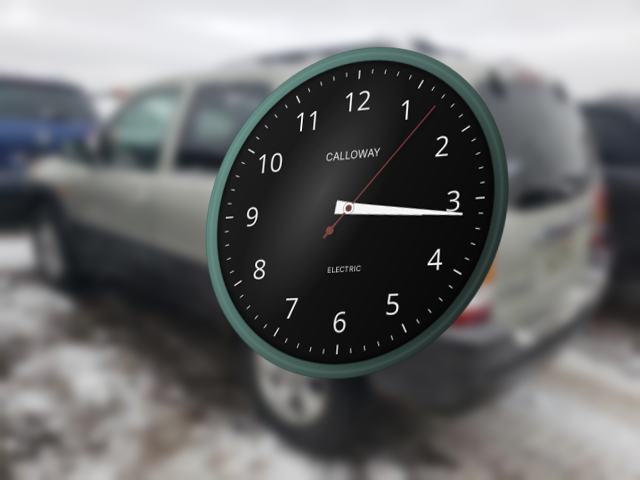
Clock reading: 3h16m07s
